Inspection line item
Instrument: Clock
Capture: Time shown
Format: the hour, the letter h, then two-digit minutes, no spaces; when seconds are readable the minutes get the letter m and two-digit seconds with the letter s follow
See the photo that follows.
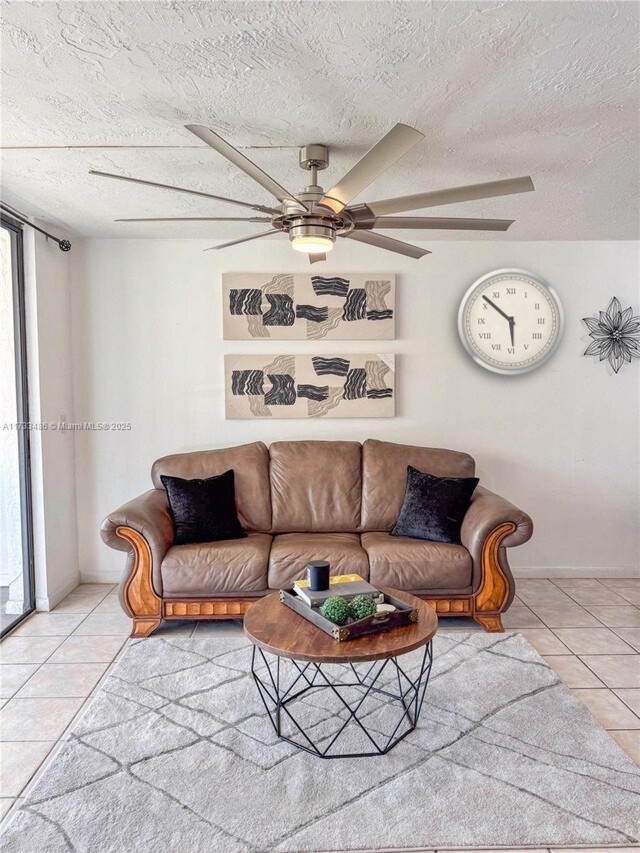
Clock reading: 5h52
